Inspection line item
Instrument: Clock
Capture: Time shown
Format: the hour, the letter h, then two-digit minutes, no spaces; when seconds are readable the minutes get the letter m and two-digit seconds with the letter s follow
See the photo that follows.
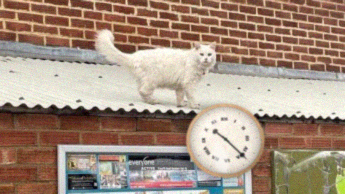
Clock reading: 10h23
